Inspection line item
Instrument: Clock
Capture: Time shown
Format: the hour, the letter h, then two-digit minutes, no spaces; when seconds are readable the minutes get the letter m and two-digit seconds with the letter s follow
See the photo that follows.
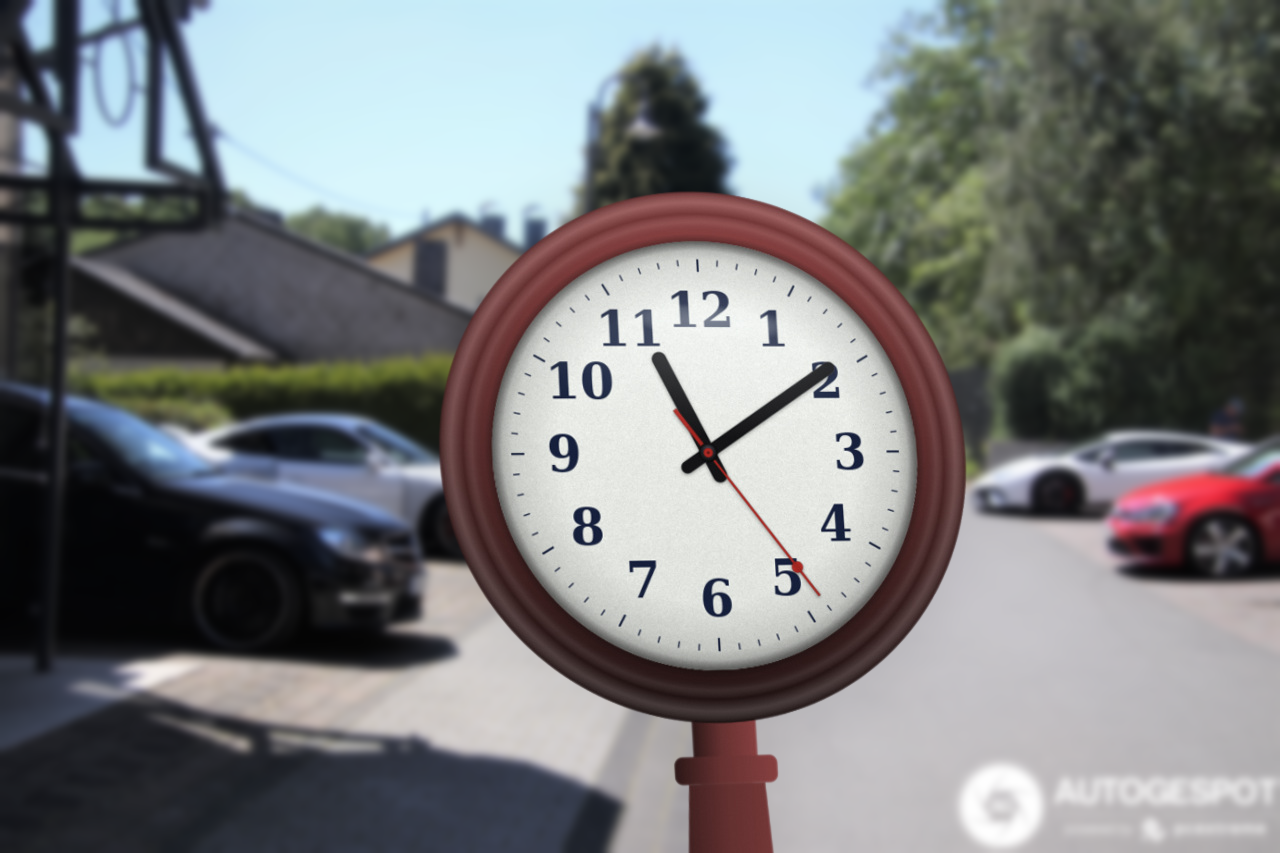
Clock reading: 11h09m24s
